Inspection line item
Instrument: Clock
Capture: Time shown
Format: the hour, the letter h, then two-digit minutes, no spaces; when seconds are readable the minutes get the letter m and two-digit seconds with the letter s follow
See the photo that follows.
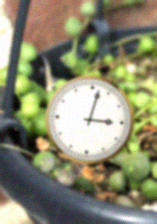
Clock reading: 3h02
